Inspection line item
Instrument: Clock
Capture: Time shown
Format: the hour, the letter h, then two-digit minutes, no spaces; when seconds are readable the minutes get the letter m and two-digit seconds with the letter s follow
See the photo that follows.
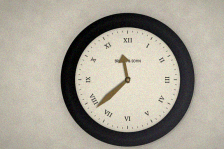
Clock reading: 11h38
